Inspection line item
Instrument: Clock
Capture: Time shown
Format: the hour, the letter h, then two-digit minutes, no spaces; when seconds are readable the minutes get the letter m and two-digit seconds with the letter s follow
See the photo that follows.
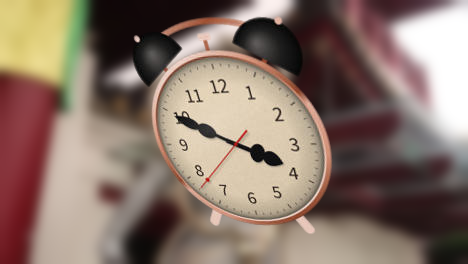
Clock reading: 3h49m38s
